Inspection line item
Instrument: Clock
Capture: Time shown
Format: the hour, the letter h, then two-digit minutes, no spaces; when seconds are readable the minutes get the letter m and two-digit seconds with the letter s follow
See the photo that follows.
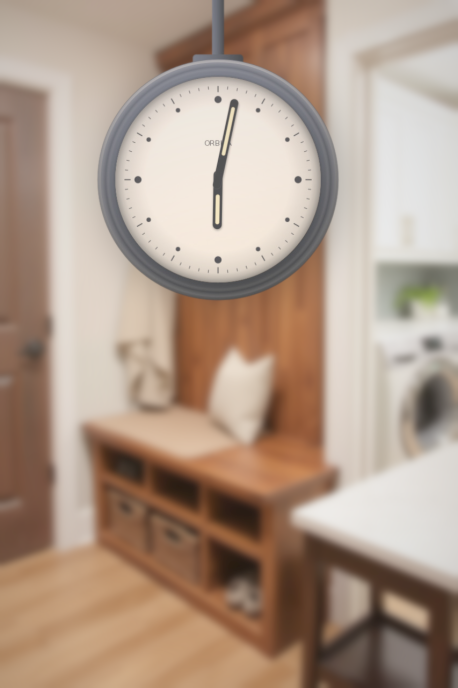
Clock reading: 6h02
